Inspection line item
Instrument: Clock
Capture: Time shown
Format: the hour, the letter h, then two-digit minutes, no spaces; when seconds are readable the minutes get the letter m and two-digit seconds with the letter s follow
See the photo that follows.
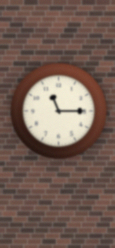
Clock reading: 11h15
